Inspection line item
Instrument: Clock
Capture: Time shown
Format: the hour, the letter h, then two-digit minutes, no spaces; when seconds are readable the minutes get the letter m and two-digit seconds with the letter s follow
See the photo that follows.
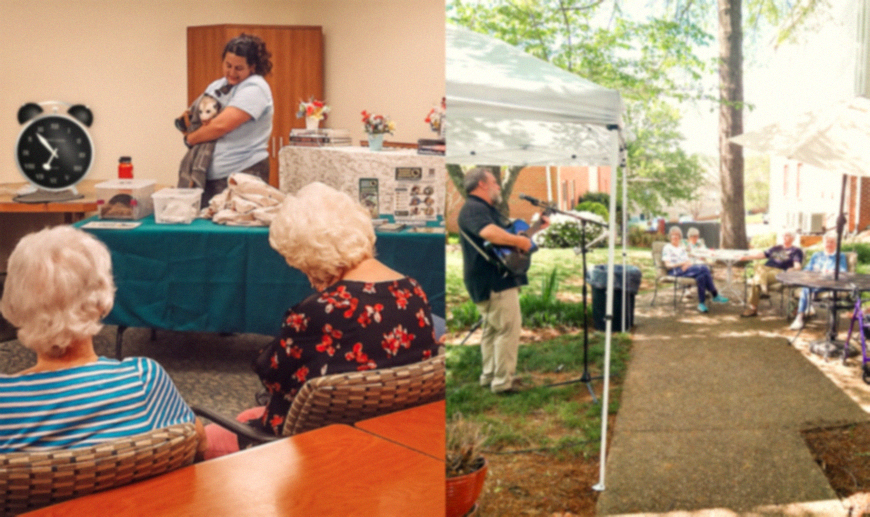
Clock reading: 6h53
